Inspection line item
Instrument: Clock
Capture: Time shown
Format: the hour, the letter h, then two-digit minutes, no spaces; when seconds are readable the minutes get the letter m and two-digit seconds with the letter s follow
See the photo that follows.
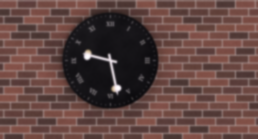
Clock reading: 9h28
